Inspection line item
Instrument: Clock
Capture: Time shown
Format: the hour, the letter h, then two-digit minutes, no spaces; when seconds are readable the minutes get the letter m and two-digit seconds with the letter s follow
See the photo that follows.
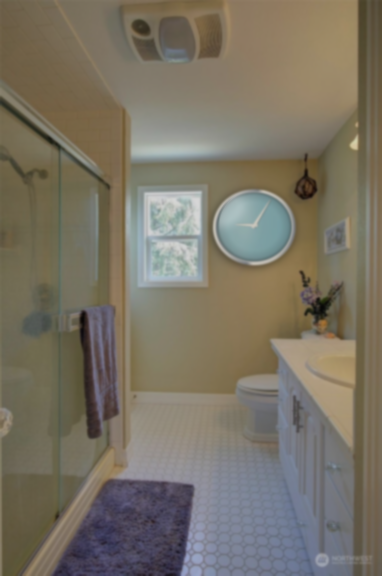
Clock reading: 9h05
